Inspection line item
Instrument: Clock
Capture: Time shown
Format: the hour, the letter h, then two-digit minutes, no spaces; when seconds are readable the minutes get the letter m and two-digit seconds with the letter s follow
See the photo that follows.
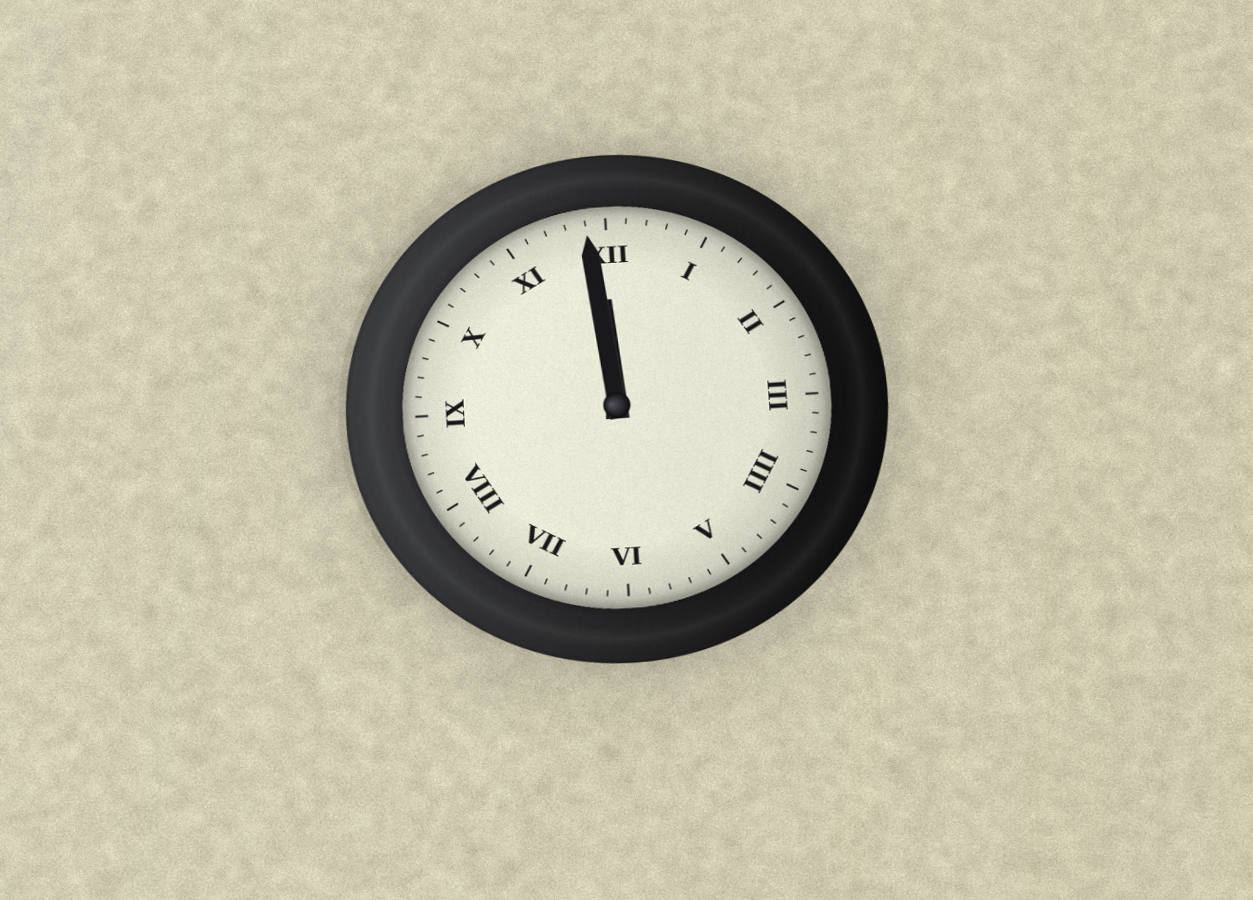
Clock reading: 11h59
